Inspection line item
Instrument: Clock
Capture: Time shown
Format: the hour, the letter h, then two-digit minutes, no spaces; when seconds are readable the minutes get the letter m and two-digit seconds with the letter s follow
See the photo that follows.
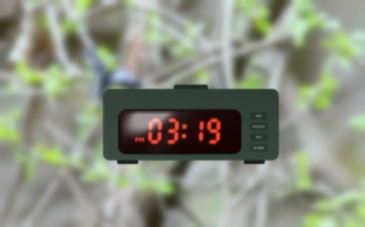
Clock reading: 3h19
